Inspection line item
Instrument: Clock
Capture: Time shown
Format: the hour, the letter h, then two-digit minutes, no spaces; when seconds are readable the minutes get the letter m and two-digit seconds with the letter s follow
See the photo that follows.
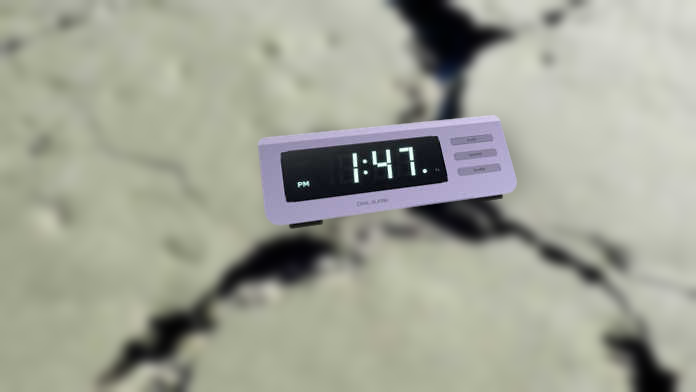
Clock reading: 1h47
